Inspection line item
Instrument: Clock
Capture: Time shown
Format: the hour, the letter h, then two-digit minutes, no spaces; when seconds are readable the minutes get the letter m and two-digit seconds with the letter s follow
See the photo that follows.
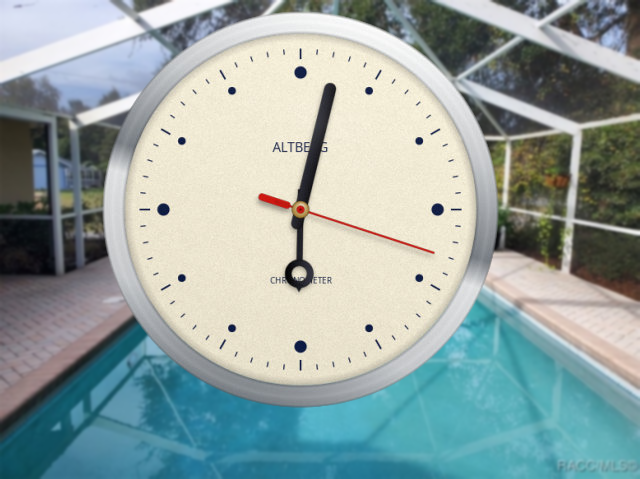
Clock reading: 6h02m18s
